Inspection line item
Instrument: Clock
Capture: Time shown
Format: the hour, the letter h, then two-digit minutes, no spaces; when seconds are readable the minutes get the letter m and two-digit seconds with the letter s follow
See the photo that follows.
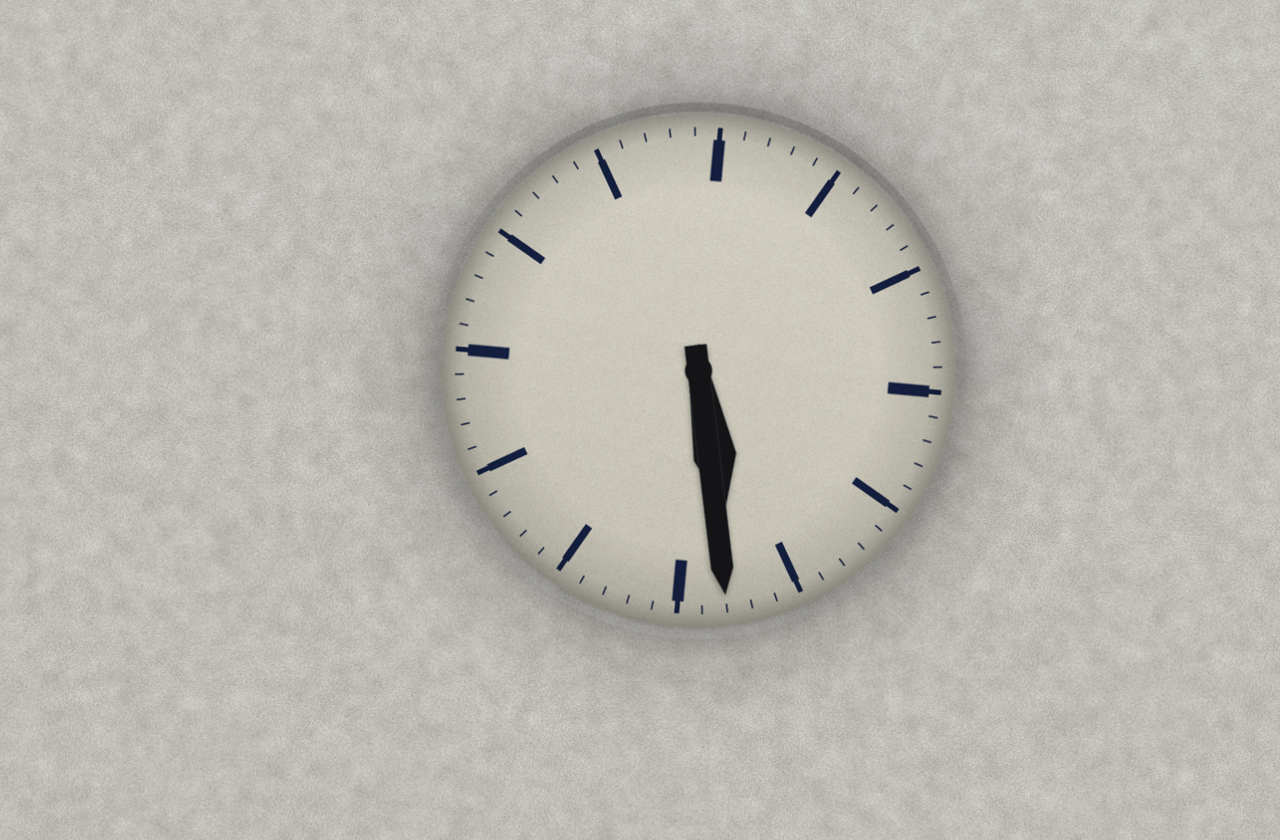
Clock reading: 5h28
